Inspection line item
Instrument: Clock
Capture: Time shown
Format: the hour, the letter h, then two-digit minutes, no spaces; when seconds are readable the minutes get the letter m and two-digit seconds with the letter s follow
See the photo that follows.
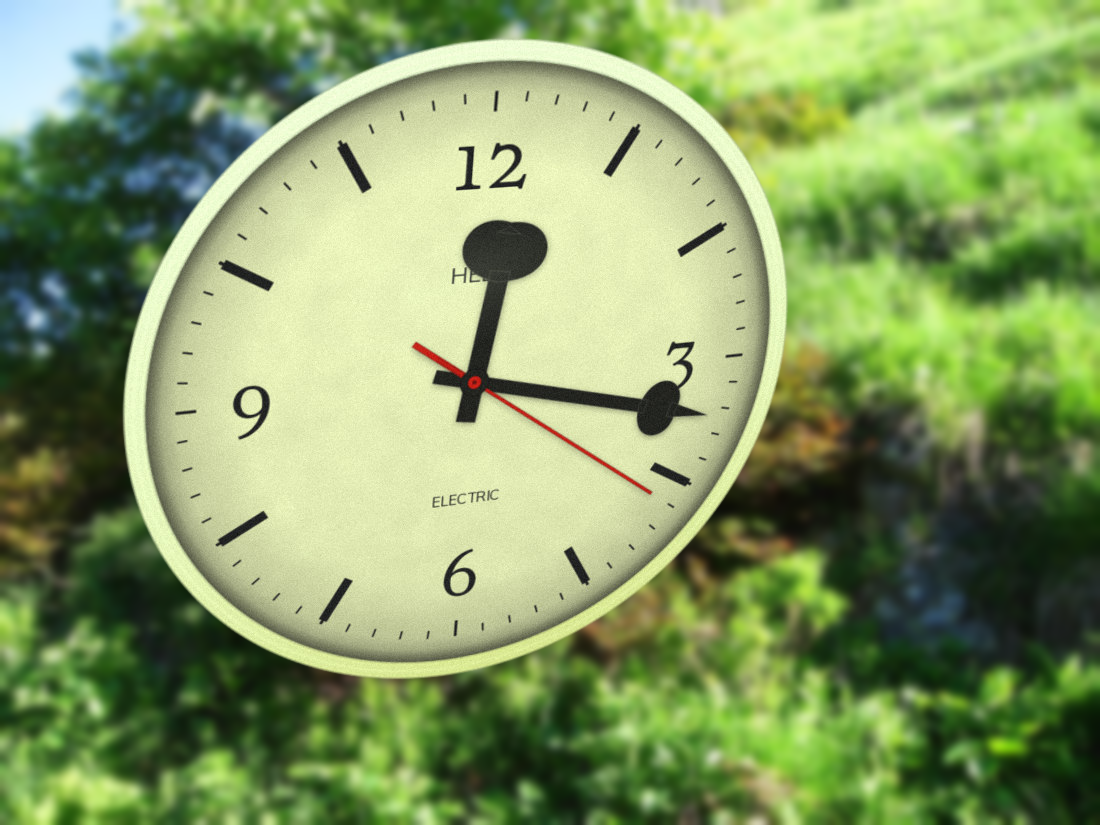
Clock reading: 12h17m21s
